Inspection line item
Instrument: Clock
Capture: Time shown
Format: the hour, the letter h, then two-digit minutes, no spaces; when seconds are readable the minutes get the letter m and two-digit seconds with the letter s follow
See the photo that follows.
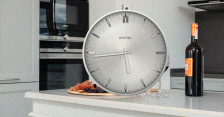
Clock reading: 5h44
